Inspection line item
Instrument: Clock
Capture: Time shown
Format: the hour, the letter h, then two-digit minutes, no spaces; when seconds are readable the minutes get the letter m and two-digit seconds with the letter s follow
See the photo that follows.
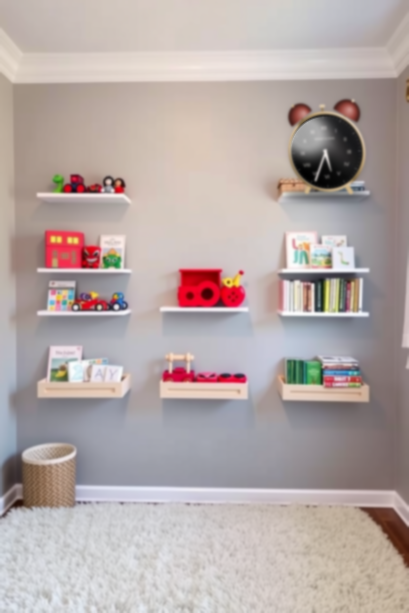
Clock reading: 5h34
